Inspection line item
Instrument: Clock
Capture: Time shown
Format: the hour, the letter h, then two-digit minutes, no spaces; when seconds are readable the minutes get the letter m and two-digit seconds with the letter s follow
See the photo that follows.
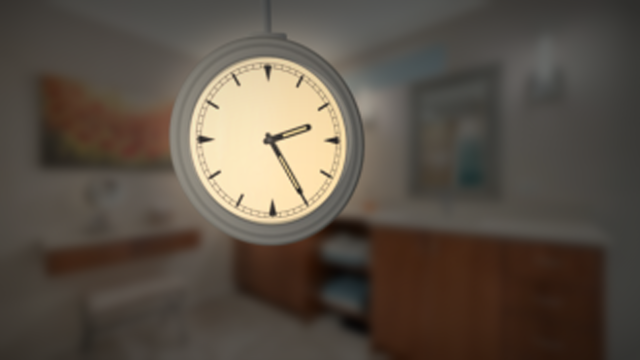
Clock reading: 2h25
